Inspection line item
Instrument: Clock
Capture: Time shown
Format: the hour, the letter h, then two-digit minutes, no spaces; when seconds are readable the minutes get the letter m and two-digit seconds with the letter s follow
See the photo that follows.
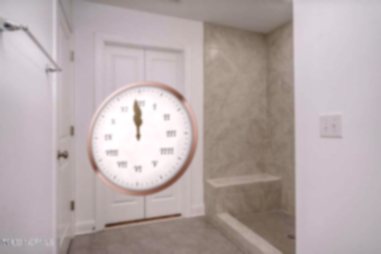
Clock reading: 11h59
